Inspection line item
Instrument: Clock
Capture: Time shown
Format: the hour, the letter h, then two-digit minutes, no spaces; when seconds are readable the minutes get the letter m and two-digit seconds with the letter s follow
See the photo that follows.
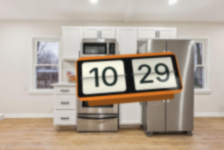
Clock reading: 10h29
